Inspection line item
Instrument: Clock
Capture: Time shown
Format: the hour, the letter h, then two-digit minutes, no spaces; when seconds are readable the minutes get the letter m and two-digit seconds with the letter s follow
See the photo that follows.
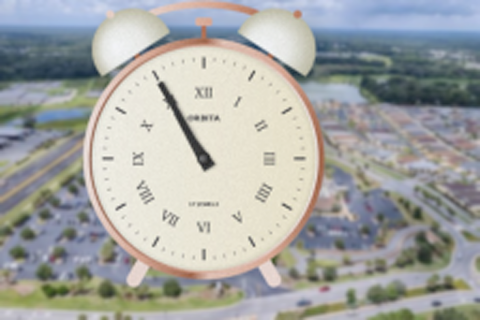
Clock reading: 10h55
